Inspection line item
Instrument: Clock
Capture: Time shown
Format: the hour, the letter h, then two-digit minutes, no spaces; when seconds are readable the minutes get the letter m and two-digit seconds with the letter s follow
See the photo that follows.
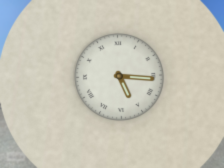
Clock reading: 5h16
